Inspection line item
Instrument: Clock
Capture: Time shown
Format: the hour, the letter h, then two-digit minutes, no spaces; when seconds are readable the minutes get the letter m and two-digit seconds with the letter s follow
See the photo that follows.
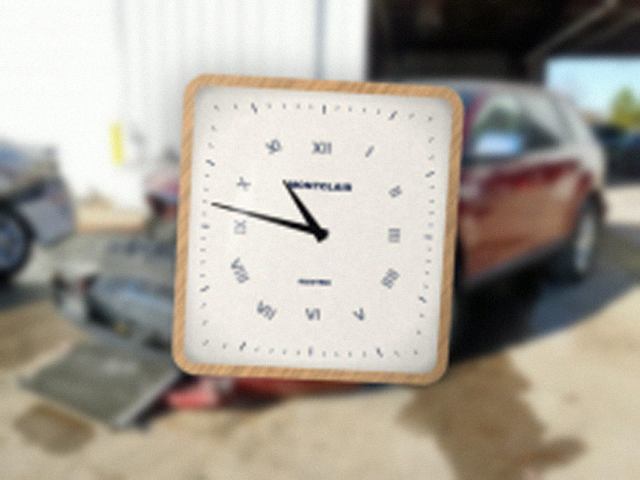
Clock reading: 10h47
